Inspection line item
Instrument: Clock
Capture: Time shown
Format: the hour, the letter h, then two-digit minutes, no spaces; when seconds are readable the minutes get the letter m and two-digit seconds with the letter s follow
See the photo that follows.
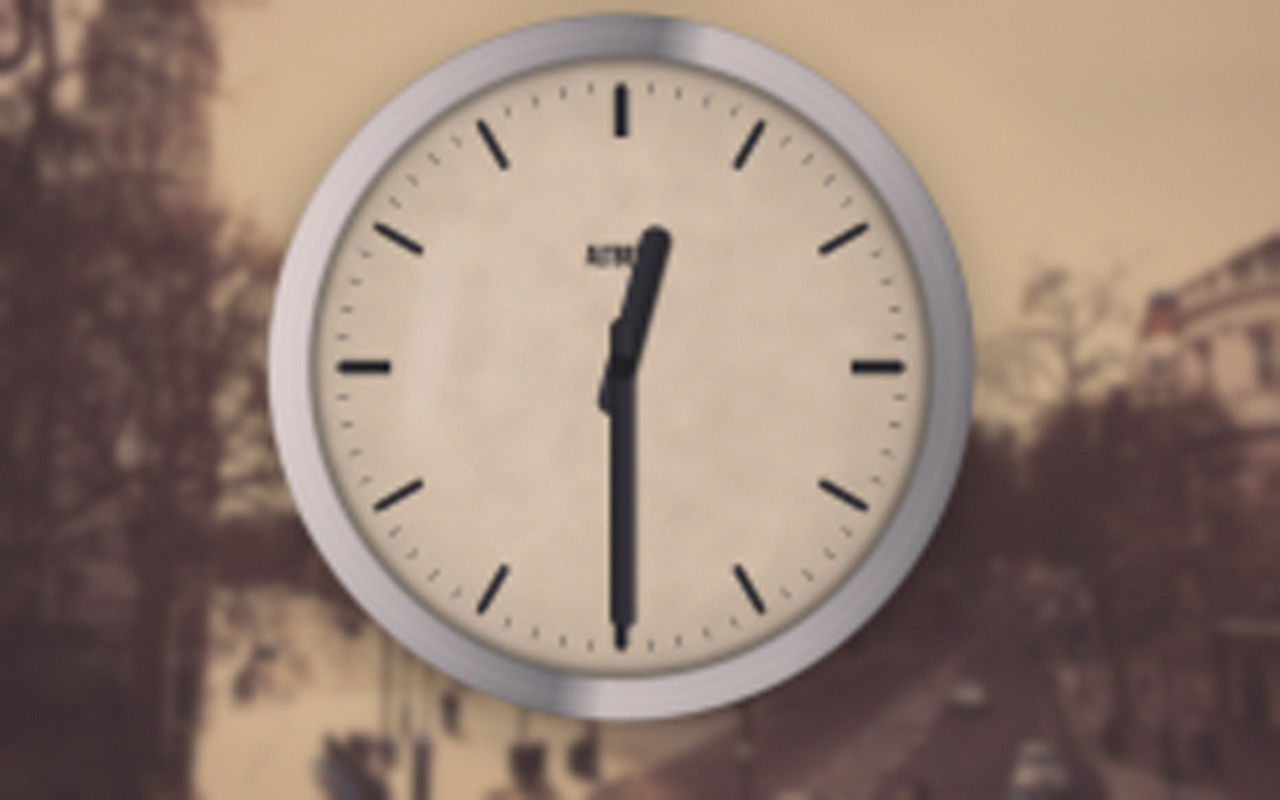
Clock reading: 12h30
